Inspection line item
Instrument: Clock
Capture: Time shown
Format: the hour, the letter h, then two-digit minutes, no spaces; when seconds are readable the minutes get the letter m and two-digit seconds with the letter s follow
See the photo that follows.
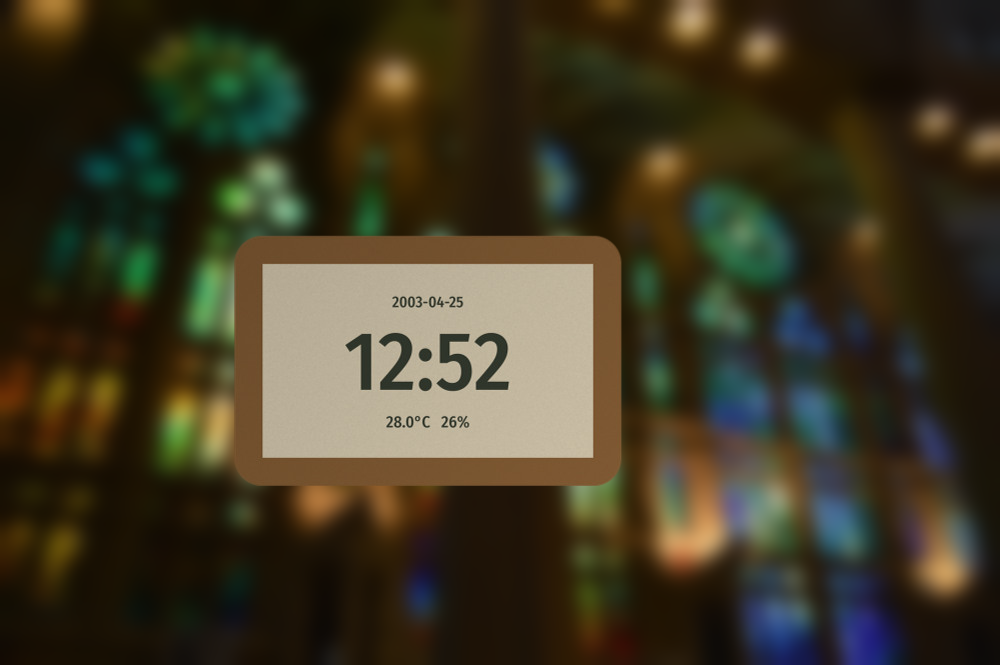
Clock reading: 12h52
